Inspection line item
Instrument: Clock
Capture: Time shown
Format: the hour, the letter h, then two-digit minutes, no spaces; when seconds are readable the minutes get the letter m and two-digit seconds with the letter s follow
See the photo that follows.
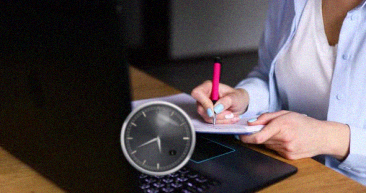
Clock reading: 5h41
